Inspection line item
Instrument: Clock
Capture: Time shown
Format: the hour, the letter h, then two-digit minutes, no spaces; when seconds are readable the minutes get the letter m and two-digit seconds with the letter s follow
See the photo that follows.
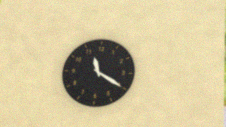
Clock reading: 11h20
